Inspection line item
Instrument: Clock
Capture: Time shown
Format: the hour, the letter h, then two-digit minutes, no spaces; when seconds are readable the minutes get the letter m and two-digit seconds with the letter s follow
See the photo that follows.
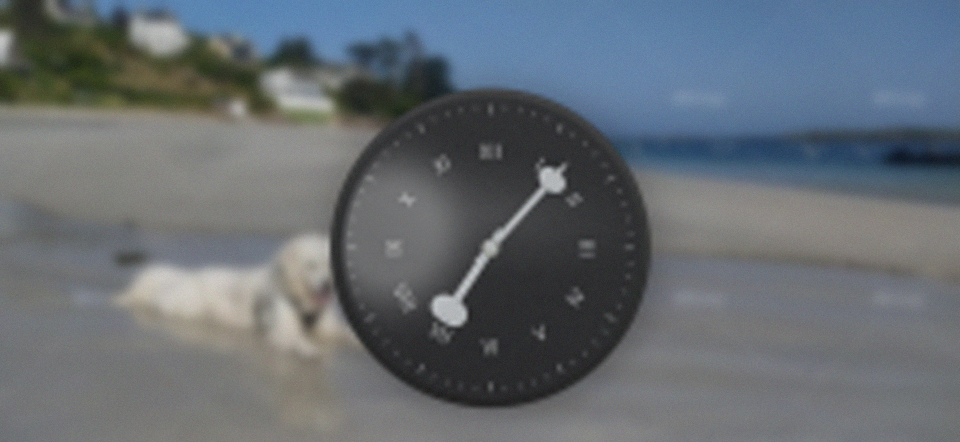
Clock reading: 7h07
